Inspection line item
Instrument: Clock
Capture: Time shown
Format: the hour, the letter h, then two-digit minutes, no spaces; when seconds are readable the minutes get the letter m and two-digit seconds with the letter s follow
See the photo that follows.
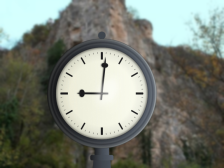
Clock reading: 9h01
